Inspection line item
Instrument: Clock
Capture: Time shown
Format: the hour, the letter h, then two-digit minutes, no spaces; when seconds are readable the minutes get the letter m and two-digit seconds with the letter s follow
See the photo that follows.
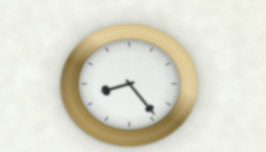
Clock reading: 8h24
